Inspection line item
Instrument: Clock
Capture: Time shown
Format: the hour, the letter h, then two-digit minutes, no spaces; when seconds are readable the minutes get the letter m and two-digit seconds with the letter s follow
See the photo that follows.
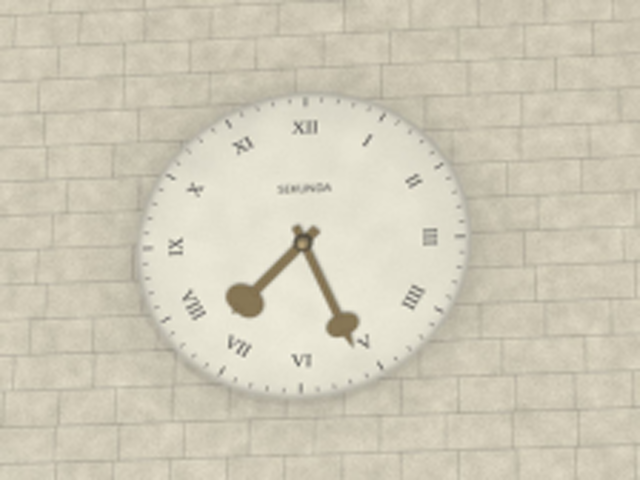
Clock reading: 7h26
